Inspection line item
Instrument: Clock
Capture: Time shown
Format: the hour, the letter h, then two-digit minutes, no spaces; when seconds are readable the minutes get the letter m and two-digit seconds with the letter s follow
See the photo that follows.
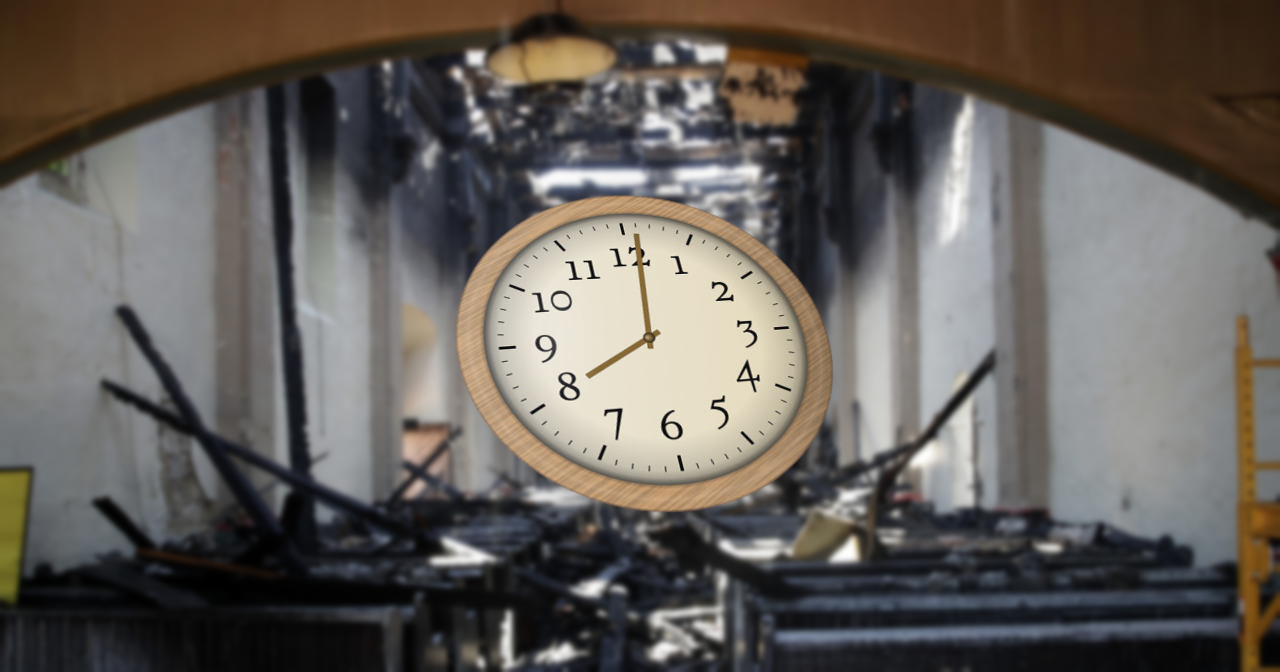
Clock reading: 8h01
